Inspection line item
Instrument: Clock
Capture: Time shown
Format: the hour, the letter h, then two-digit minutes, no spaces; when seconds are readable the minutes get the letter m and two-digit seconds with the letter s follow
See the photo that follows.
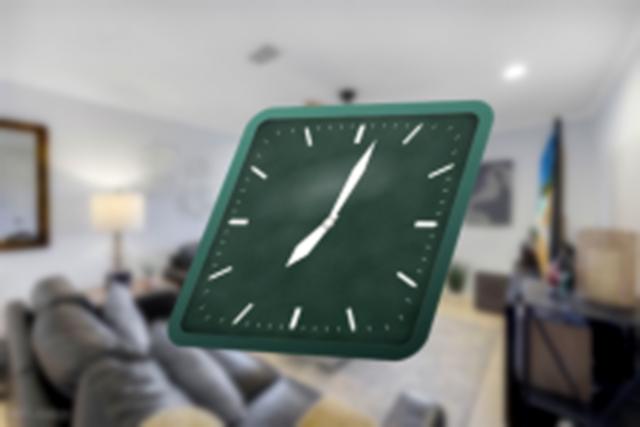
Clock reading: 7h02
